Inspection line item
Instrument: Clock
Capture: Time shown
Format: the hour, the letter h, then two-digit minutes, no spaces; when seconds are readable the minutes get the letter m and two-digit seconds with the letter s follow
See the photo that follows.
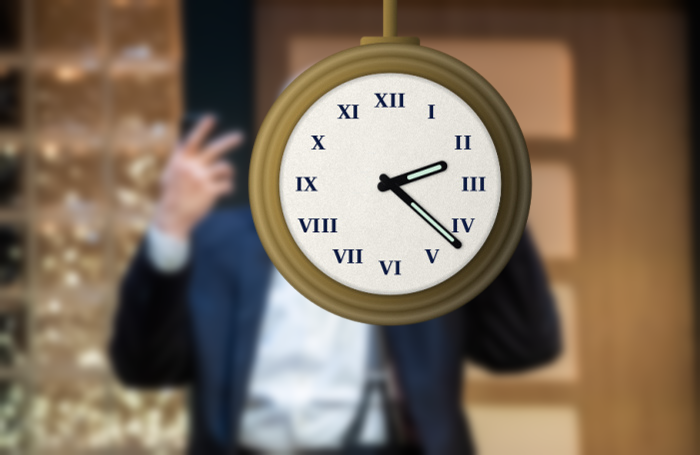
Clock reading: 2h22
